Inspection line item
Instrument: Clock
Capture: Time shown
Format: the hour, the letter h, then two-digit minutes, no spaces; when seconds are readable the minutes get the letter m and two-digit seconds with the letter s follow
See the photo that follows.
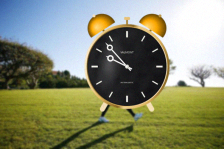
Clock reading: 9h53
